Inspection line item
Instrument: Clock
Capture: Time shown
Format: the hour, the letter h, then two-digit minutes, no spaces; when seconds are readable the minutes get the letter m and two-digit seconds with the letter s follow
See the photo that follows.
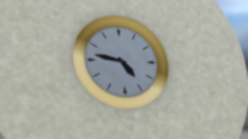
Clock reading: 4h47
